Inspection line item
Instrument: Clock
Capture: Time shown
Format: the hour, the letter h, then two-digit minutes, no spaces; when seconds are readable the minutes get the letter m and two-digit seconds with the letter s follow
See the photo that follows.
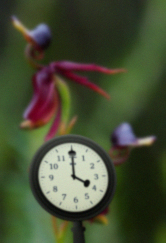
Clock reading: 4h00
